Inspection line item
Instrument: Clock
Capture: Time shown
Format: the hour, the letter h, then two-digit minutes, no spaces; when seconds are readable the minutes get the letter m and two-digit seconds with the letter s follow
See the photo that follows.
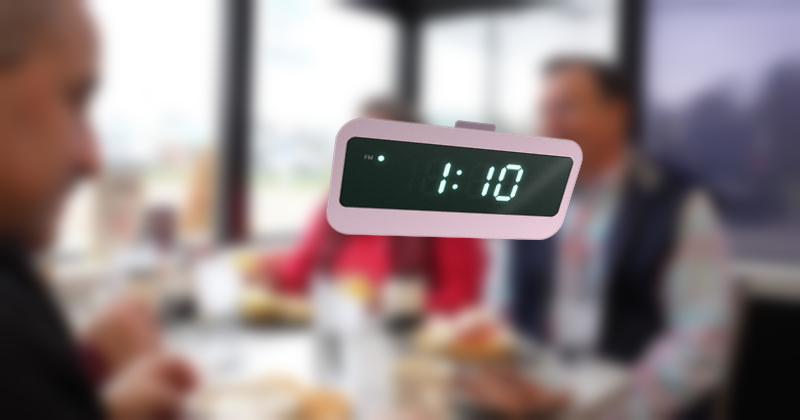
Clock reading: 1h10
